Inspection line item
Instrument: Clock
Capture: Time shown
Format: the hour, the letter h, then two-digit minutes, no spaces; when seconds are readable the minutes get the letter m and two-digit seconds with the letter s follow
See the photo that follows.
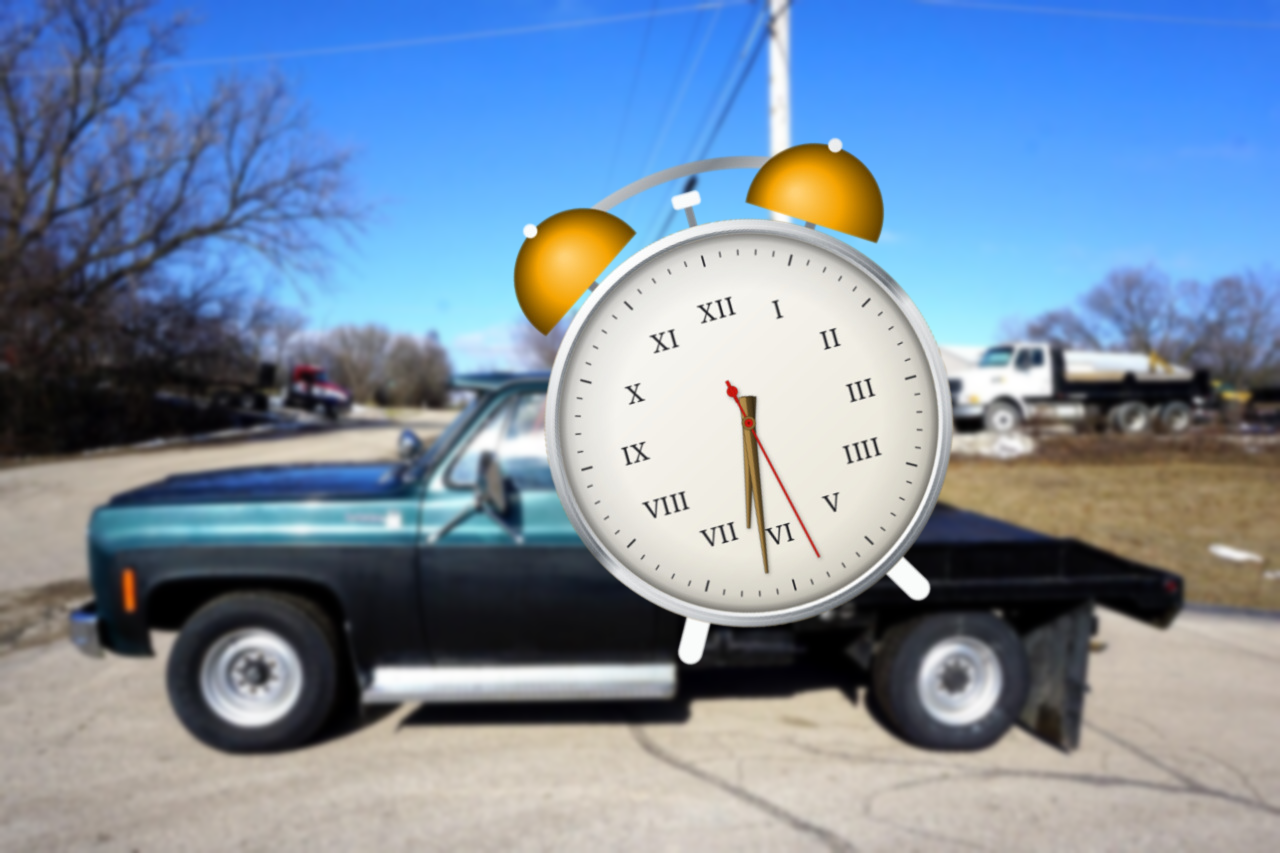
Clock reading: 6h31m28s
